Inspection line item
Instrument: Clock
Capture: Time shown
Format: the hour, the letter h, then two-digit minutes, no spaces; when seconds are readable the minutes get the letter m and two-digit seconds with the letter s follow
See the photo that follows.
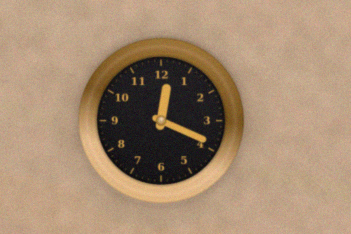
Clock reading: 12h19
